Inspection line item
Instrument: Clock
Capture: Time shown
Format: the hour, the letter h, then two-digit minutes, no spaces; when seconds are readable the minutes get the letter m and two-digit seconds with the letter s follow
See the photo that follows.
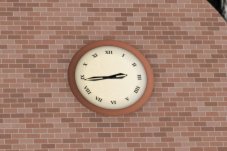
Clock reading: 2h44
